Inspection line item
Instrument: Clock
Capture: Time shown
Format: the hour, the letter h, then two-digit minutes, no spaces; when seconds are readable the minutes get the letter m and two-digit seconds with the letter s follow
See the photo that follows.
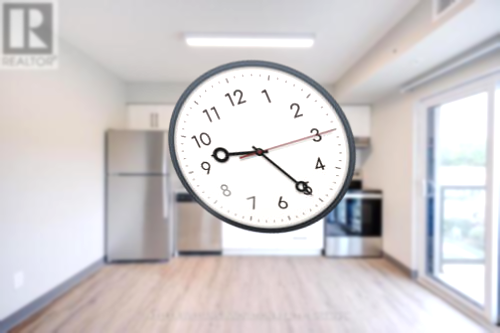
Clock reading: 9h25m15s
